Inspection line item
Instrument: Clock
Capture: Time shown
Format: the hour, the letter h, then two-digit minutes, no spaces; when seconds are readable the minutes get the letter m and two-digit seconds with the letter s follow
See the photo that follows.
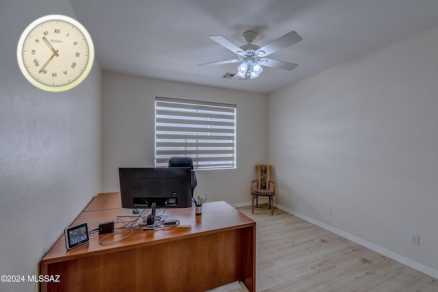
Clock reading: 10h36
